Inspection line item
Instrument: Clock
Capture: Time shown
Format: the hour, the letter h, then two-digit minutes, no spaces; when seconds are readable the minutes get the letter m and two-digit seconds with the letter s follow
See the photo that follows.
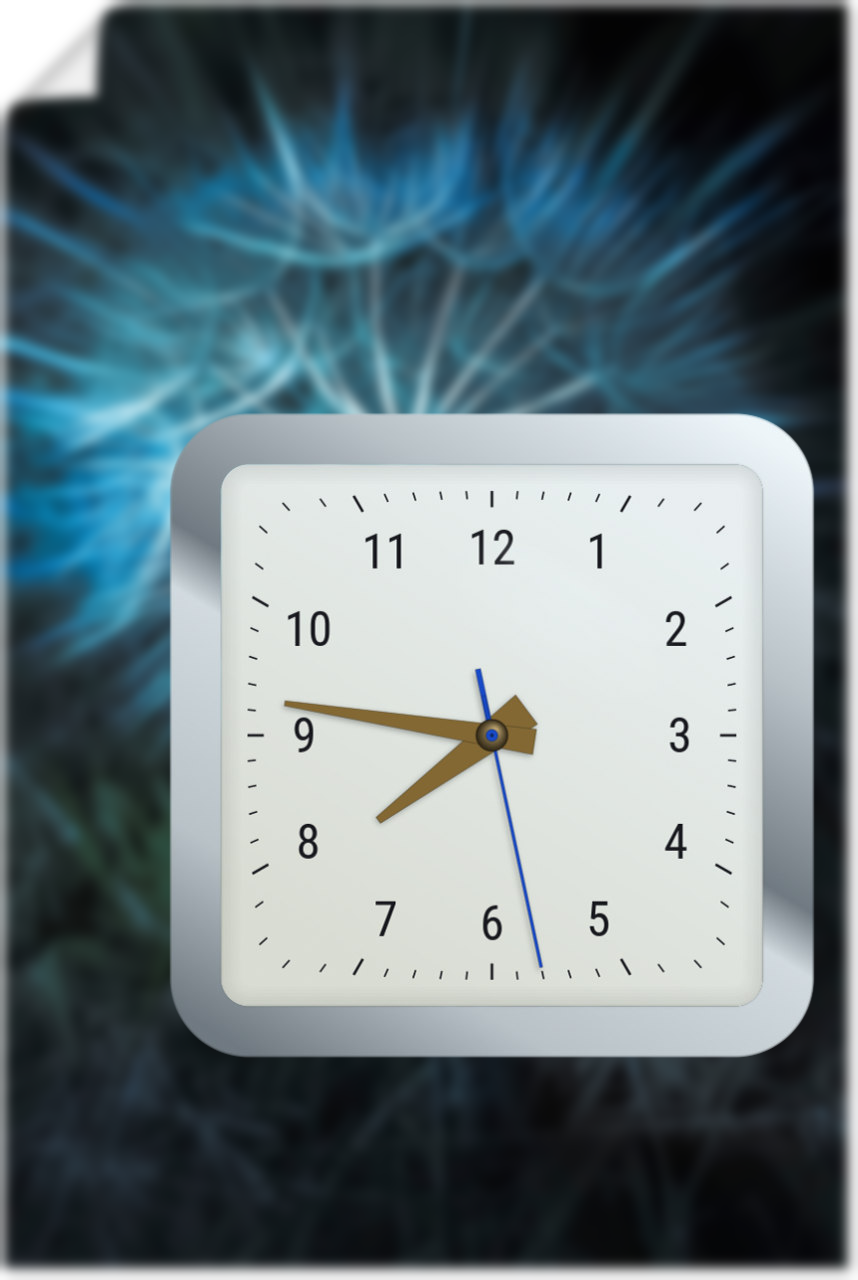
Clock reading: 7h46m28s
